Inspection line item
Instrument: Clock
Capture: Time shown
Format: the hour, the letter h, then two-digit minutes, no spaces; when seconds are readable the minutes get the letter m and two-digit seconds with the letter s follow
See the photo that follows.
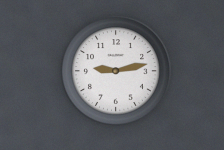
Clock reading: 9h13
